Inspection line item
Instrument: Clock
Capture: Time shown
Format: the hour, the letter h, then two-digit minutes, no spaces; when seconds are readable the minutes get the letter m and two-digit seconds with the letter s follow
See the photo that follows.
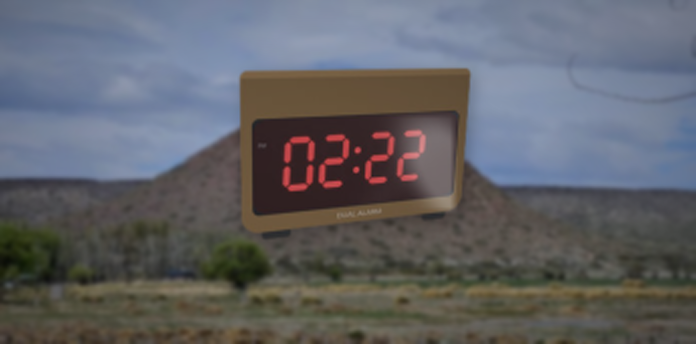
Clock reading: 2h22
